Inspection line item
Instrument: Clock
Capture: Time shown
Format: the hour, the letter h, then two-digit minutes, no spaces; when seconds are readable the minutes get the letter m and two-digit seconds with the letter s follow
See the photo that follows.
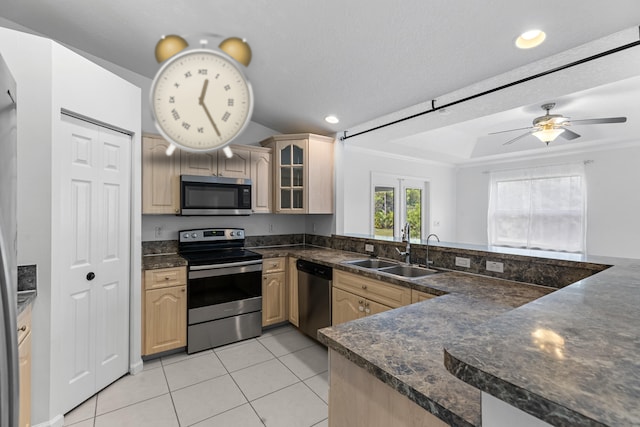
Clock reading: 12h25
